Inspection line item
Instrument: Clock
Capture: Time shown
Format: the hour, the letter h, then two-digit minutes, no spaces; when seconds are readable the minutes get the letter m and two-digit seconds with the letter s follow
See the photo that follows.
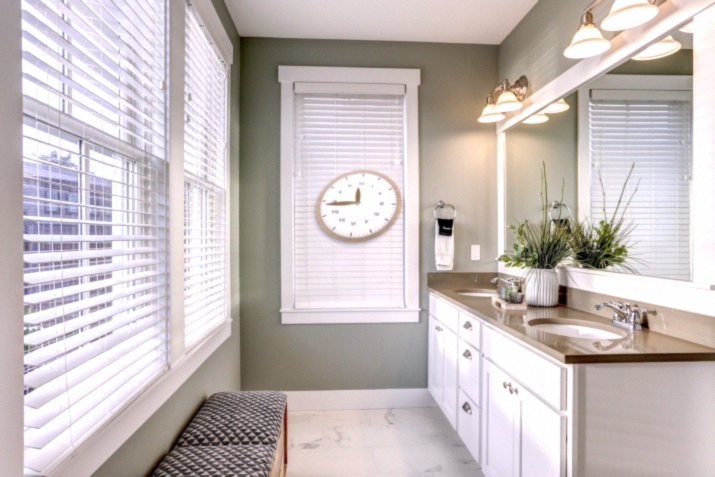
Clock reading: 11h44
